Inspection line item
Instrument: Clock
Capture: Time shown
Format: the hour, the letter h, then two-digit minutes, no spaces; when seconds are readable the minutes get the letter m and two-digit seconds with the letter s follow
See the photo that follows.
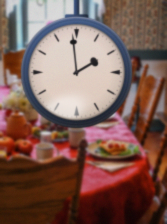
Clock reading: 1h59
